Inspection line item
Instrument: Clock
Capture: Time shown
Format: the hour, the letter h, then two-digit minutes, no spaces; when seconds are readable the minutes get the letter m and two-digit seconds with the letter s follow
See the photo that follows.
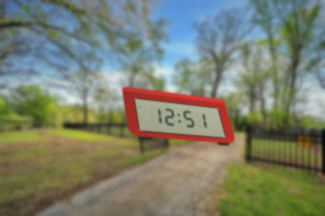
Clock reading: 12h51
